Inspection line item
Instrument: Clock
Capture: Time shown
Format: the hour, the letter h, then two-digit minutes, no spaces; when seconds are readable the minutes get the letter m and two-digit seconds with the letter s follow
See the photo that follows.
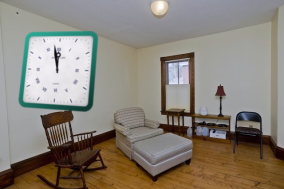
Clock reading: 11h58
